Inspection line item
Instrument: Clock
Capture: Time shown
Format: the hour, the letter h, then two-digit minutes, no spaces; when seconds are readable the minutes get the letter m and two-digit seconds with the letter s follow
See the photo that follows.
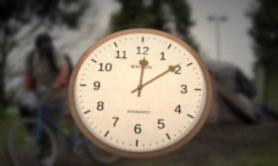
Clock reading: 12h09
